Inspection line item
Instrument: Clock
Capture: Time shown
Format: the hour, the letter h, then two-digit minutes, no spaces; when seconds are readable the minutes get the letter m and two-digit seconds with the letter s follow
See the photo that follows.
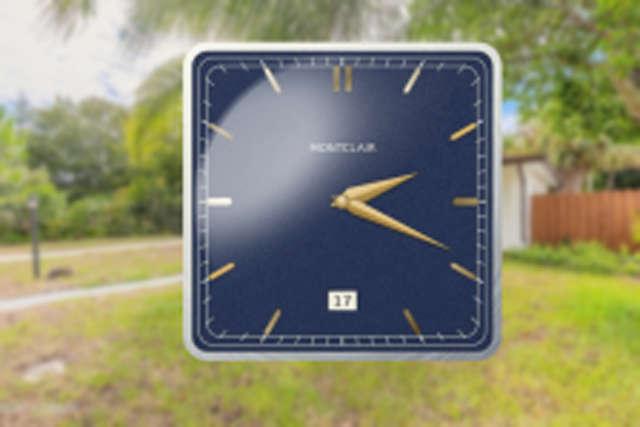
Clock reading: 2h19
